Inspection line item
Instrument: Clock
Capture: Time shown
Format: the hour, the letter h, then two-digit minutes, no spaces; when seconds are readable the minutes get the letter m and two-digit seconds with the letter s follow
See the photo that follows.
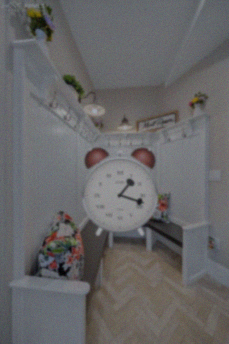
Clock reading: 1h18
